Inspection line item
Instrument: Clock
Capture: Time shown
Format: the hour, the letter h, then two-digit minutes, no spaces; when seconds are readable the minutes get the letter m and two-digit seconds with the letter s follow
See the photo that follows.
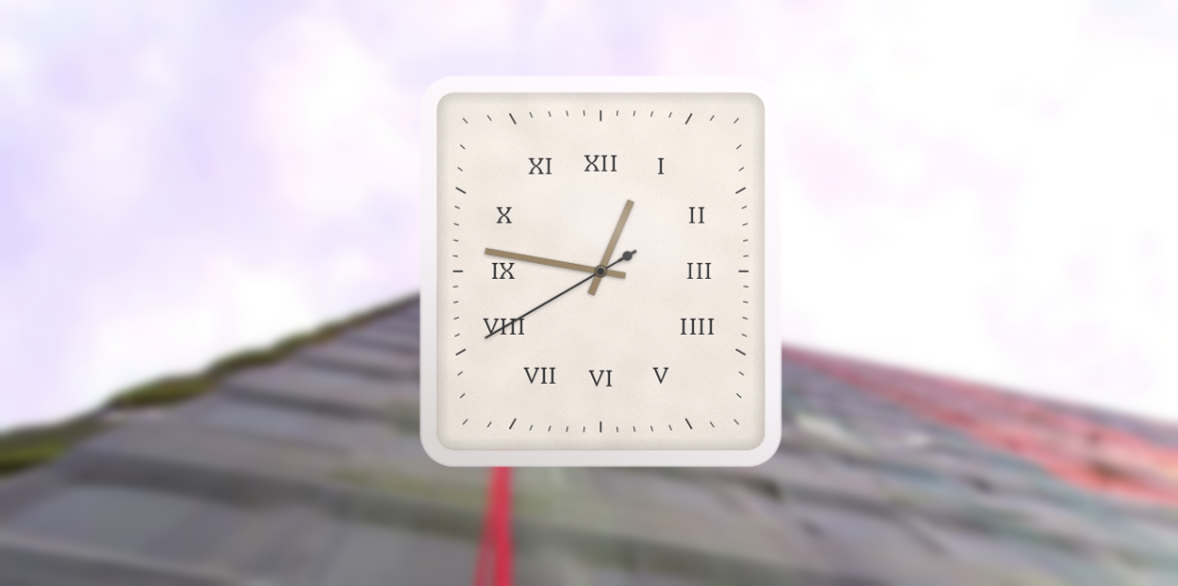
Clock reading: 12h46m40s
